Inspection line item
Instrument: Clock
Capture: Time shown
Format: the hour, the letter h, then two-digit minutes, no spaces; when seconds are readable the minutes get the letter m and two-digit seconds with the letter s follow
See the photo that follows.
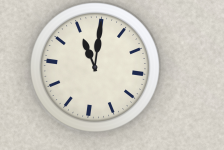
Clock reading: 11h00
